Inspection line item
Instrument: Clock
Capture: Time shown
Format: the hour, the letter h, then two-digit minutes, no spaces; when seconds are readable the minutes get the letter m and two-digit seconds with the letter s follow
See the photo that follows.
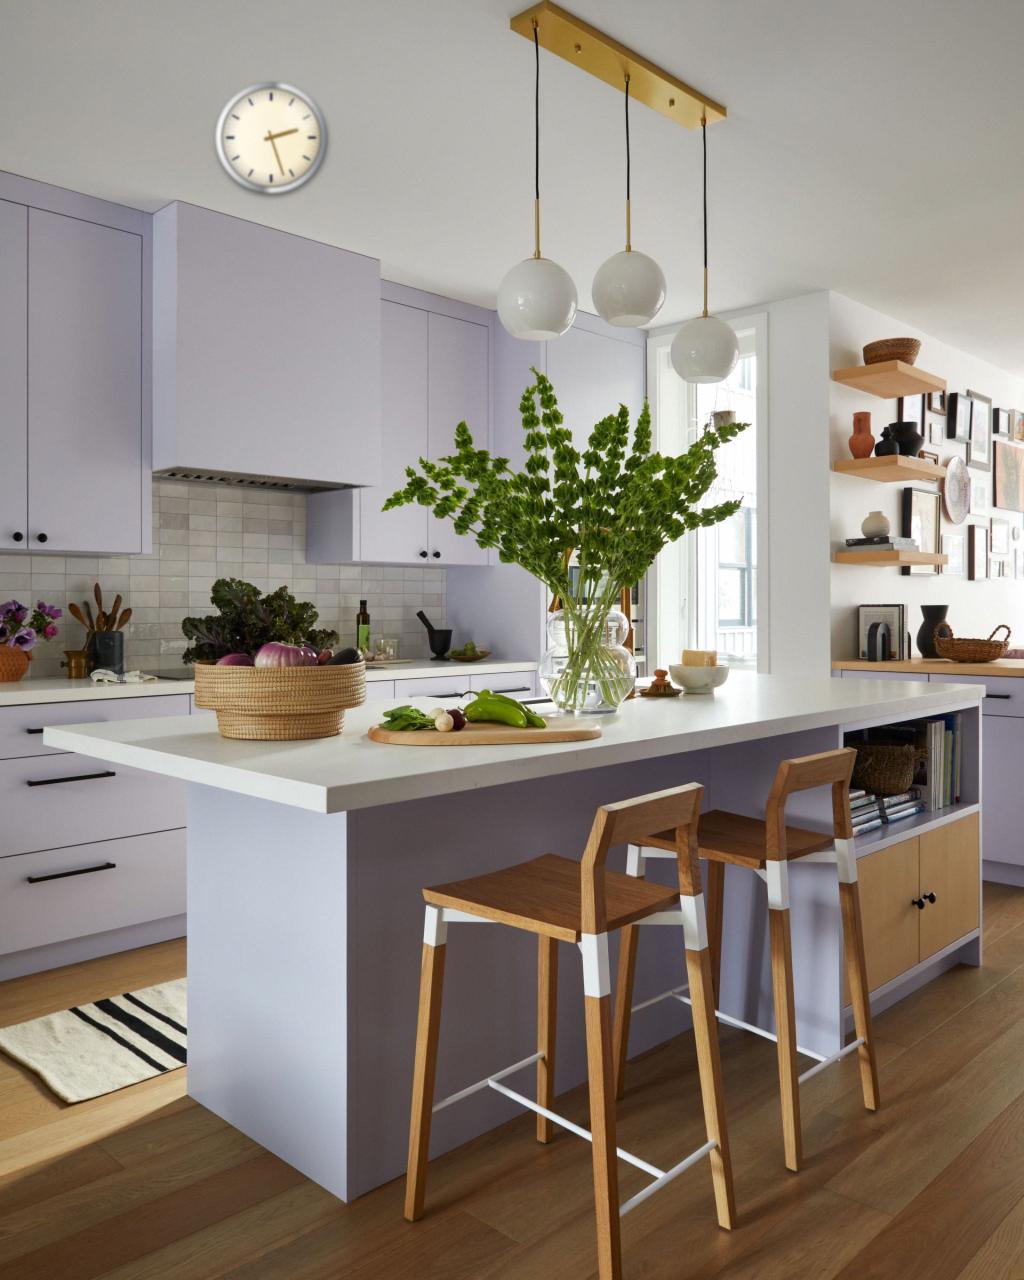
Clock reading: 2h27
